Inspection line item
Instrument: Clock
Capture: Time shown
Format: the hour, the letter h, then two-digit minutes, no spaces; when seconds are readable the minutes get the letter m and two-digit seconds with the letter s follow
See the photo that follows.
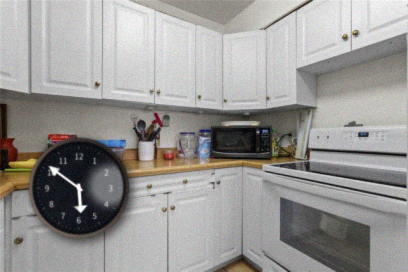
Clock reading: 5h51
